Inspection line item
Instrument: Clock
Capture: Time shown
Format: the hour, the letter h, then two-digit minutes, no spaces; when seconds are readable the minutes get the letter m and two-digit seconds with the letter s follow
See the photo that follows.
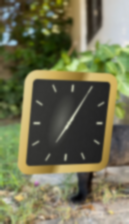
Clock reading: 7h05
